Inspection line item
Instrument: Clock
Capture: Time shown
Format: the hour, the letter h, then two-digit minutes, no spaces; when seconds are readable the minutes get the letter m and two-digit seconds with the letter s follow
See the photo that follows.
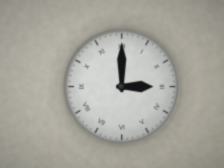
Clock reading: 3h00
